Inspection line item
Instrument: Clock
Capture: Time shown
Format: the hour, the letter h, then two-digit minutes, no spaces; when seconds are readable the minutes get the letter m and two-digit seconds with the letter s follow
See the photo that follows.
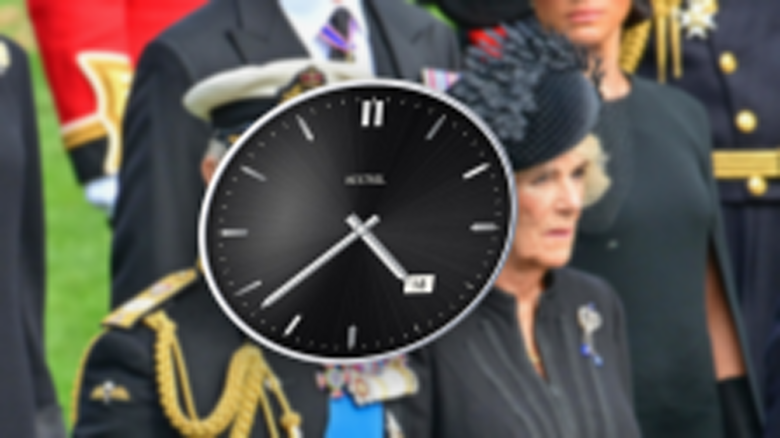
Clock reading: 4h38
